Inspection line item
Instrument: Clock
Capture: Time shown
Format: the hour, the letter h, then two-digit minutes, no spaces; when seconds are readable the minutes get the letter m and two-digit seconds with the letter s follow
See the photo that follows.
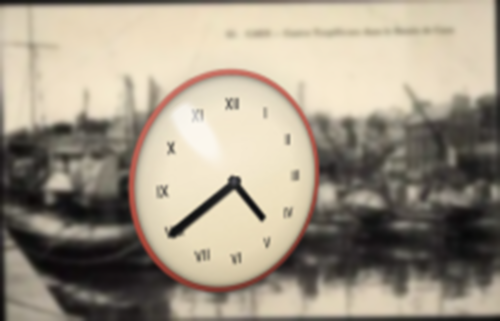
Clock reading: 4h40
